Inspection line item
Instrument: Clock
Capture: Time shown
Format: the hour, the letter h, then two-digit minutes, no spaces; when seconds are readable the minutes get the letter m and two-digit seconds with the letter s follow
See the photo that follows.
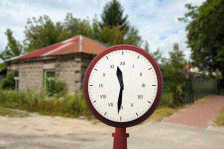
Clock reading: 11h31
